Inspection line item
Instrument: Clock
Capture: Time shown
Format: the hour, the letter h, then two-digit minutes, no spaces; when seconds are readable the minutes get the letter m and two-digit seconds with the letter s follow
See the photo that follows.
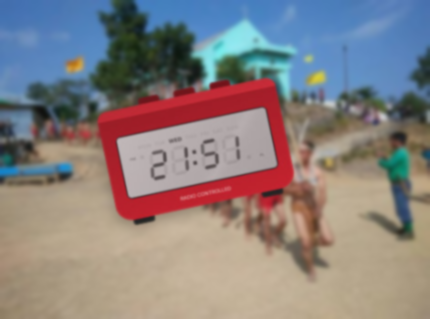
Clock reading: 21h51
